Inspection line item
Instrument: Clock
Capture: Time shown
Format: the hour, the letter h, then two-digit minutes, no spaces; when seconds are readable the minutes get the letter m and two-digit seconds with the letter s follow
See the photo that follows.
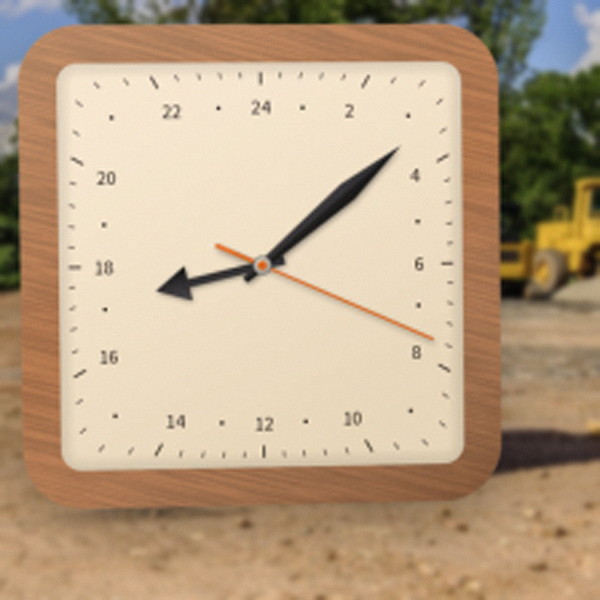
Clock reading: 17h08m19s
